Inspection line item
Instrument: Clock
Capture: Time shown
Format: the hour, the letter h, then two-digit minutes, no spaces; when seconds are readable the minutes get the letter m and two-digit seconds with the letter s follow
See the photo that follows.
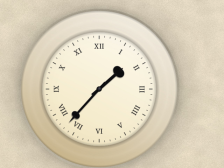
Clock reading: 1h37
